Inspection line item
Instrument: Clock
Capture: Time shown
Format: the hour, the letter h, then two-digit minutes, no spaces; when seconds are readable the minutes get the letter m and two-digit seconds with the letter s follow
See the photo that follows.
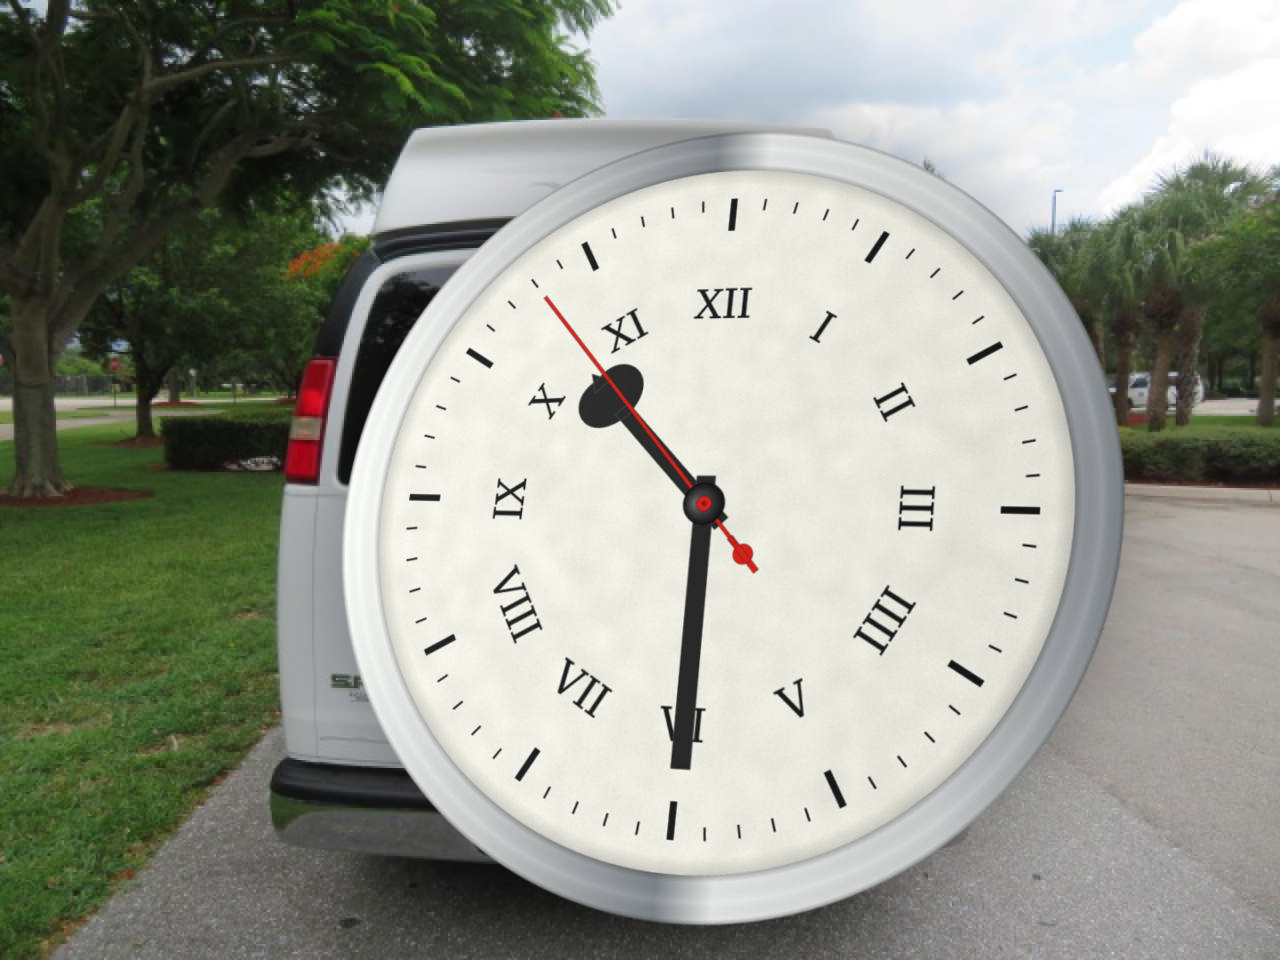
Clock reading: 10h29m53s
